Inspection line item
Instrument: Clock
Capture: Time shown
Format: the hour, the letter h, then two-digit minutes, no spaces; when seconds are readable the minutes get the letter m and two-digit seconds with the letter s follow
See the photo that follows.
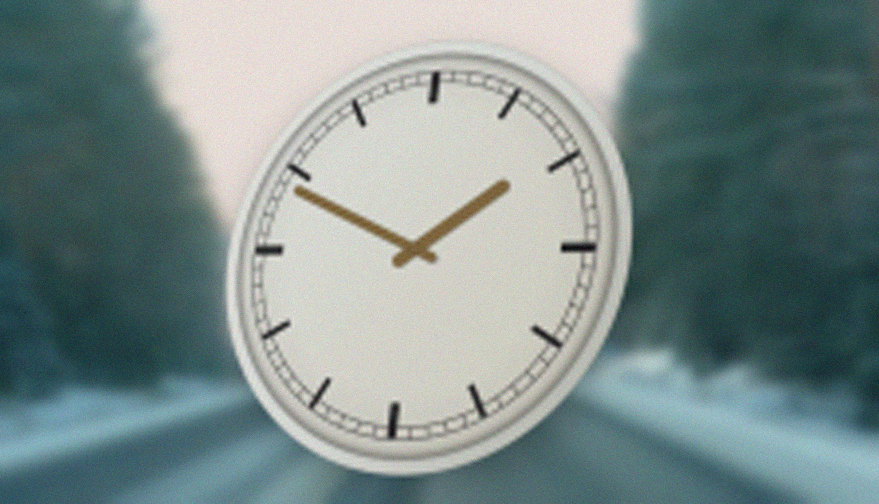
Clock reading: 1h49
